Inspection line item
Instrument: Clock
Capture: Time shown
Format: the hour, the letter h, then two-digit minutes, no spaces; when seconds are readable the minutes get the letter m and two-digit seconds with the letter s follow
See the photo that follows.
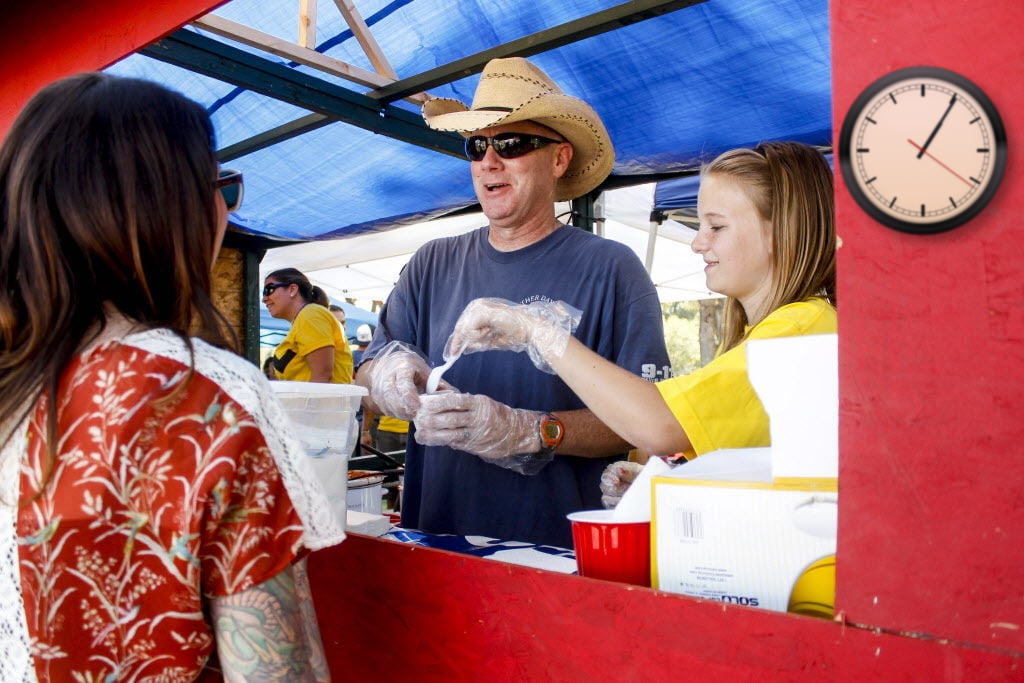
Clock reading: 1h05m21s
